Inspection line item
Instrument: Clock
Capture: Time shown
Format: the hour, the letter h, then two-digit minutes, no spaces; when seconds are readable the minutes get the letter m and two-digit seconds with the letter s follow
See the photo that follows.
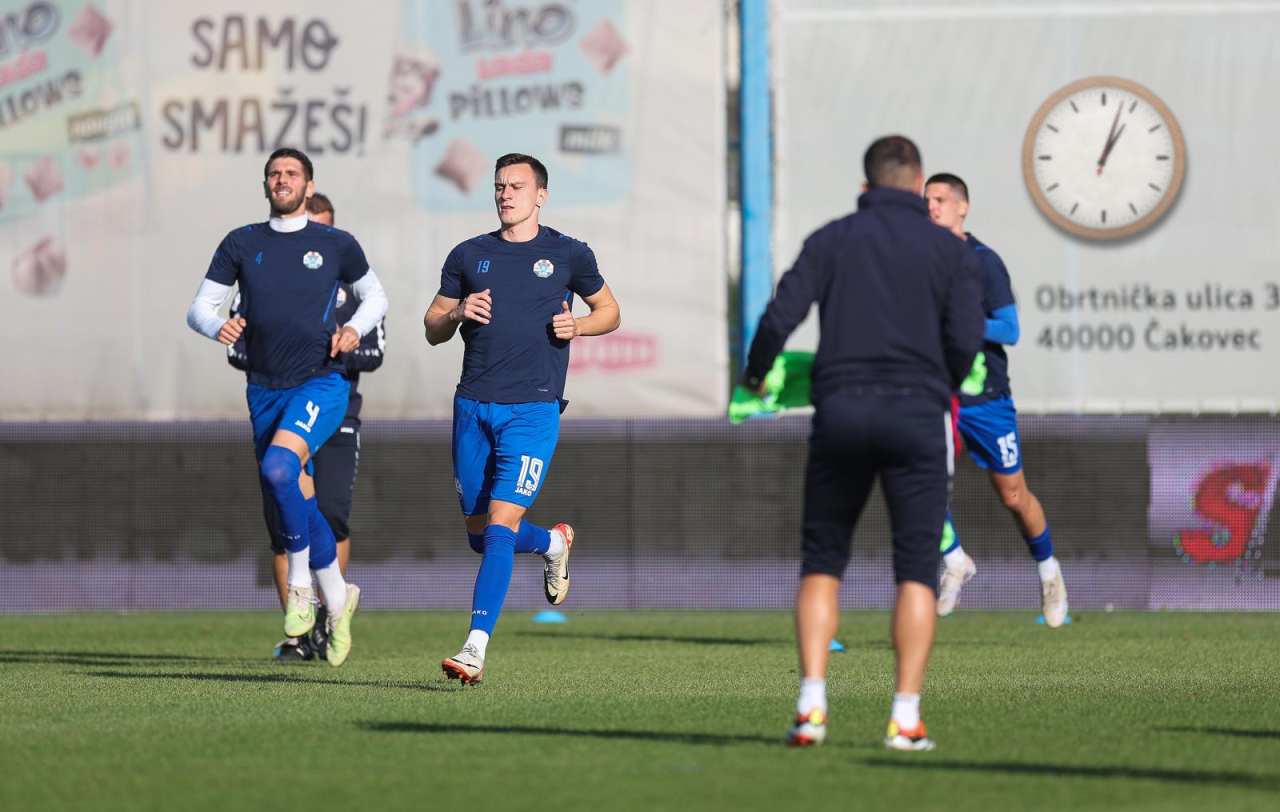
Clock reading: 1h03m03s
